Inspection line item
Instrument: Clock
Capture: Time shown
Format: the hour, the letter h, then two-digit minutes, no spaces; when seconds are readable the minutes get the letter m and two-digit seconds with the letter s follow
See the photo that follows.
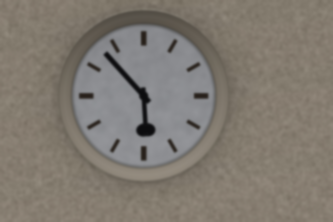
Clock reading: 5h53
